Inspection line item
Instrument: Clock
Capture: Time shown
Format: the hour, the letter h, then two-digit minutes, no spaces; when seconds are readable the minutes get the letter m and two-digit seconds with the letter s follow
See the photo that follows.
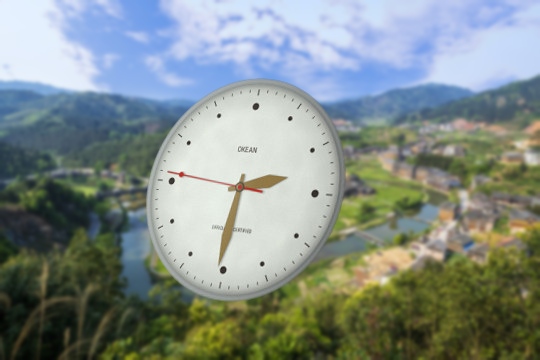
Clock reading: 2h30m46s
